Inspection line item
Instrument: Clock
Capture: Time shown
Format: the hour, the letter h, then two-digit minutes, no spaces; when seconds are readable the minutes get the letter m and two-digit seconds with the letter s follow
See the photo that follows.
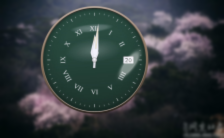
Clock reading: 12h01
